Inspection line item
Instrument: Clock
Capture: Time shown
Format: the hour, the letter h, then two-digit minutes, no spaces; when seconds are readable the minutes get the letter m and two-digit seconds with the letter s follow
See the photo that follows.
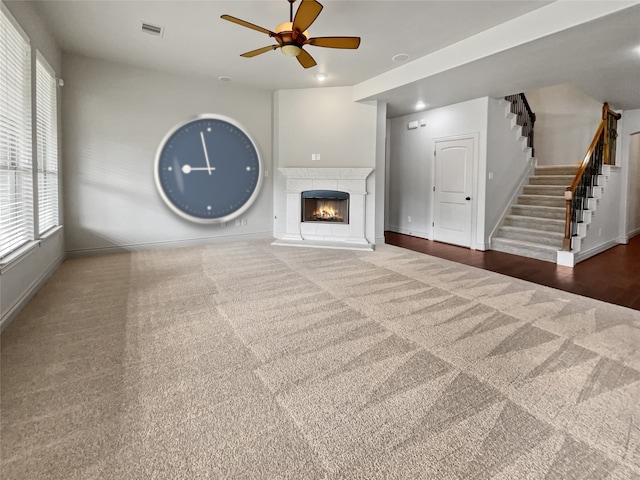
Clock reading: 8h58
